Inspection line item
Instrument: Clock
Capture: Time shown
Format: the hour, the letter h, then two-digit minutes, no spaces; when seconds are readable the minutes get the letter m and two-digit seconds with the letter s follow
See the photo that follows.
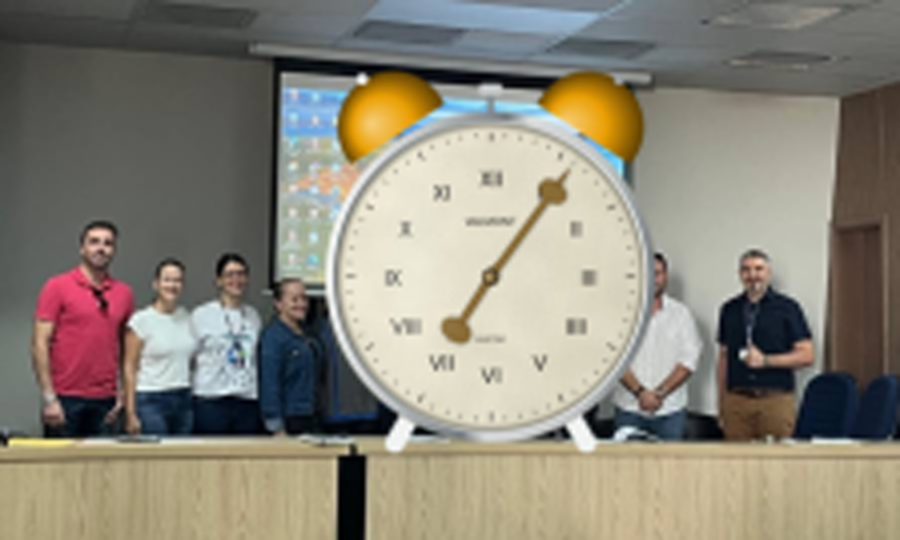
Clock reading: 7h06
